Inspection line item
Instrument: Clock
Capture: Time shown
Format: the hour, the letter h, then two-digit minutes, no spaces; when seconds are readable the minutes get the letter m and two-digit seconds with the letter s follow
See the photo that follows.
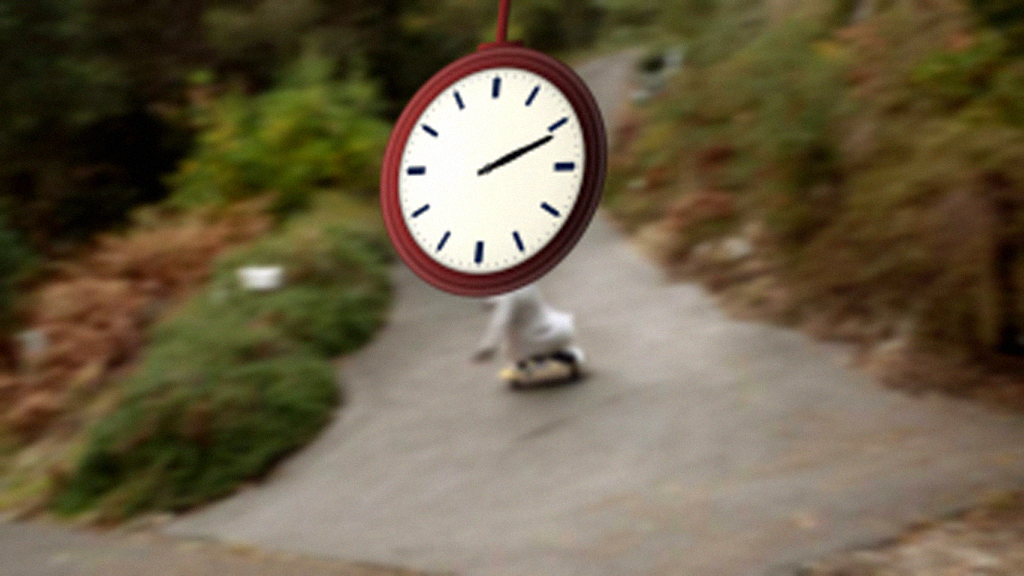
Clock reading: 2h11
